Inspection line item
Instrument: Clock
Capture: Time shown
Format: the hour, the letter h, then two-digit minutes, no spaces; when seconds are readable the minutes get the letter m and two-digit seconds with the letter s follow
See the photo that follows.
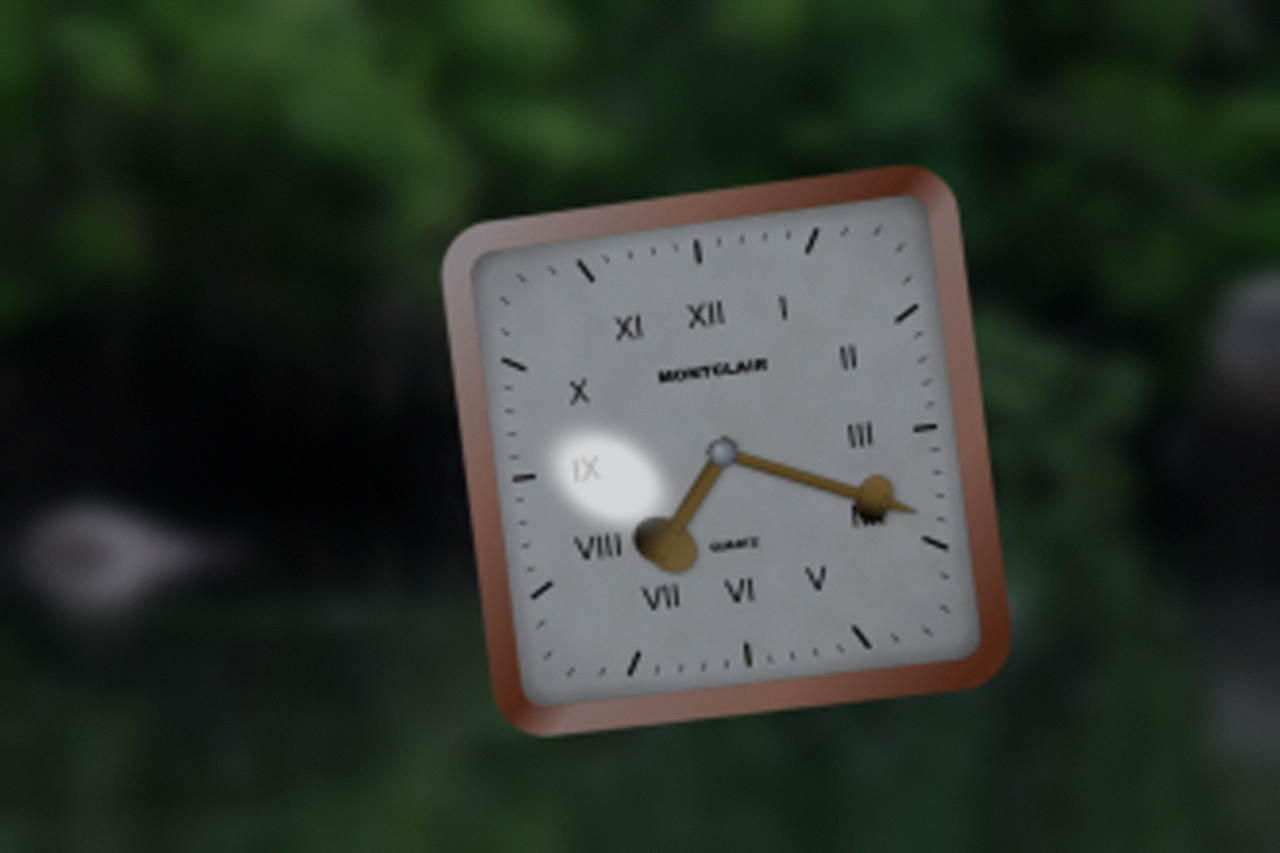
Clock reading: 7h19
